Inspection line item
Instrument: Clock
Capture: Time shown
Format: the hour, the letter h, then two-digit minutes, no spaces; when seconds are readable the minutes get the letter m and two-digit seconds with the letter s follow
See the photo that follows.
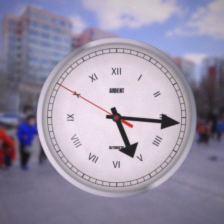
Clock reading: 5h15m50s
